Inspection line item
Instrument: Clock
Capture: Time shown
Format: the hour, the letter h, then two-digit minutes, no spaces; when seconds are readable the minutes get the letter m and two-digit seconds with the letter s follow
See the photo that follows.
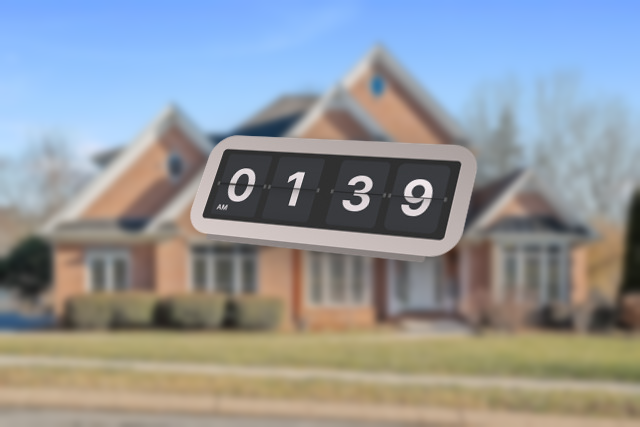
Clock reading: 1h39
